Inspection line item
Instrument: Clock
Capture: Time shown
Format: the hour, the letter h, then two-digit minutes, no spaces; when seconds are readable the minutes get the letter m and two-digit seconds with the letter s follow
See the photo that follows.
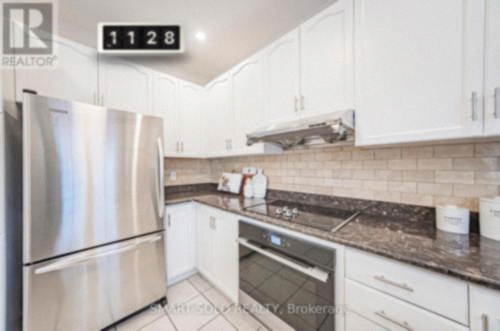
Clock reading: 11h28
